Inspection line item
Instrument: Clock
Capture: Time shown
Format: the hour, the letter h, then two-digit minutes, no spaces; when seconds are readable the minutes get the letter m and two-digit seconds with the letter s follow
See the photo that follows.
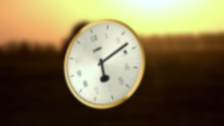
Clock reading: 6h13
